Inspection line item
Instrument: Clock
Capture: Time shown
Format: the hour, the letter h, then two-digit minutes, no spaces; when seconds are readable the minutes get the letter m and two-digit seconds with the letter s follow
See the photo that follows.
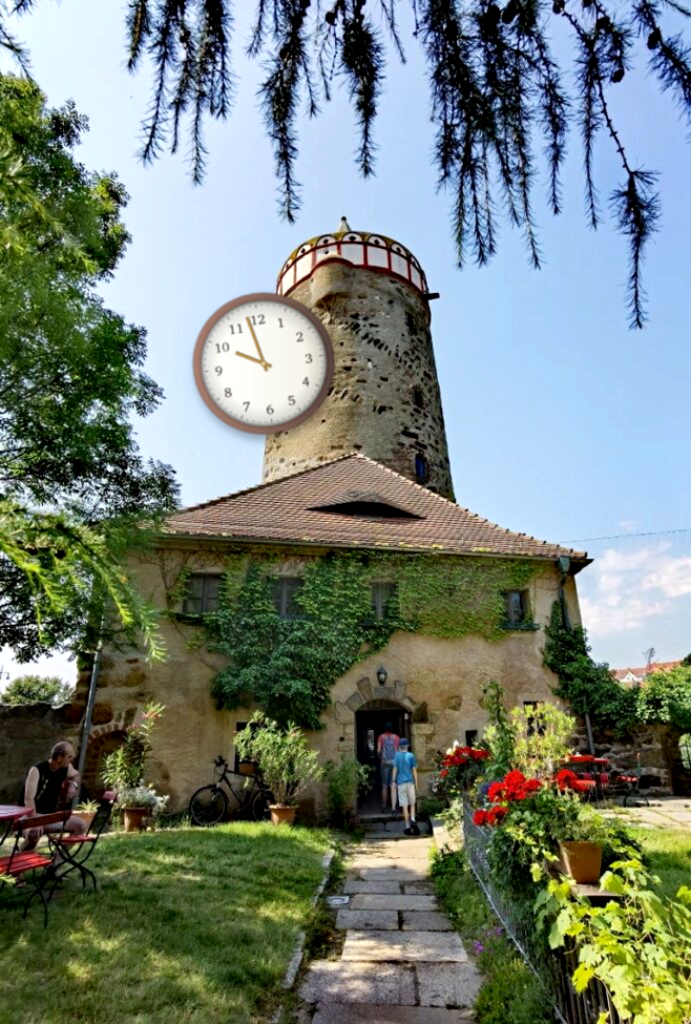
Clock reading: 9h58
